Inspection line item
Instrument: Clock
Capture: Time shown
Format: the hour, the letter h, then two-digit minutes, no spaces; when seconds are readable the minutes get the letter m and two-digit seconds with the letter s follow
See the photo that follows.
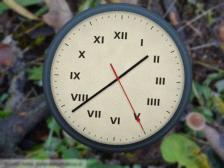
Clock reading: 1h38m25s
